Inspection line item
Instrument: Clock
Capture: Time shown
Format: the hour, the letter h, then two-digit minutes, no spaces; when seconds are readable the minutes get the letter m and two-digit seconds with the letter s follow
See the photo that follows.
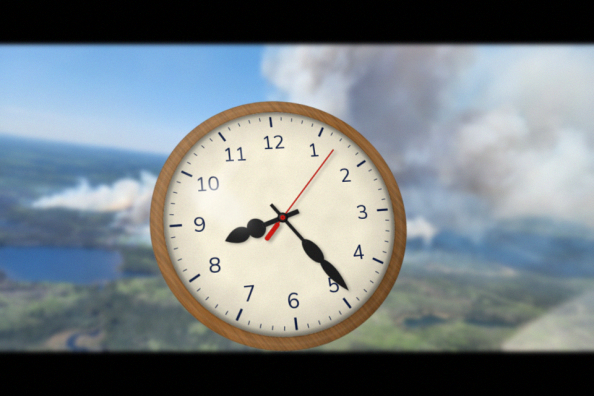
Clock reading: 8h24m07s
